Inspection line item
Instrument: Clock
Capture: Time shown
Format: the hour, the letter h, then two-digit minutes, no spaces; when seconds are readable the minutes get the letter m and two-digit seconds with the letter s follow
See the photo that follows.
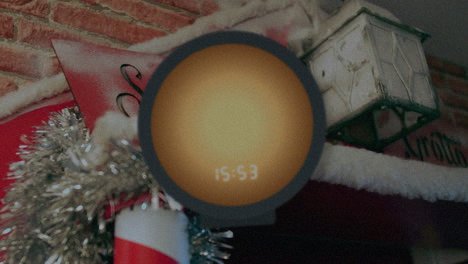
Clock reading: 15h53
